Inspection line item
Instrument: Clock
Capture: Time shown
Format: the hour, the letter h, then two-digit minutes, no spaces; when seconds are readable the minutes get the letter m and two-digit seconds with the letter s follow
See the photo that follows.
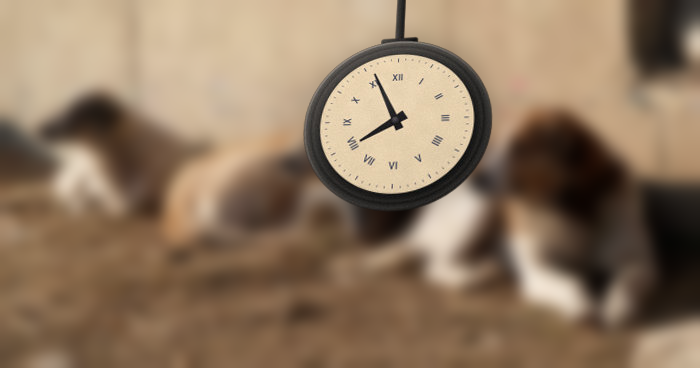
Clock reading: 7h56
